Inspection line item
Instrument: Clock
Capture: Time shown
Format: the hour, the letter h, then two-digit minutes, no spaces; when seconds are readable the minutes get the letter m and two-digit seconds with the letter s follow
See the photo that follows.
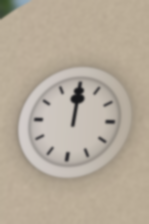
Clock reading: 12h00
